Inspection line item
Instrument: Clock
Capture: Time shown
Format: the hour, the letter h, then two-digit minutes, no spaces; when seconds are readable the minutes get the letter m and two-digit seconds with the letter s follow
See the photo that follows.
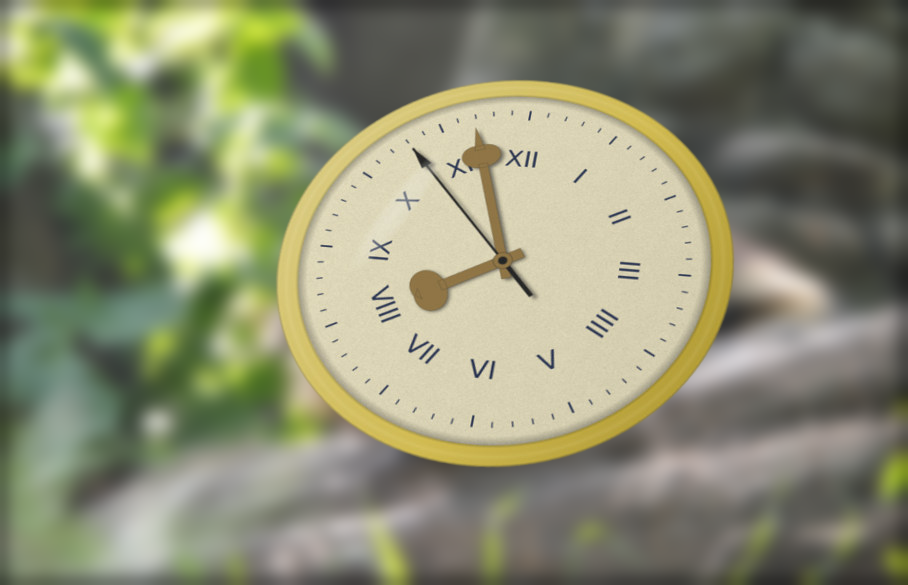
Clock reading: 7h56m53s
